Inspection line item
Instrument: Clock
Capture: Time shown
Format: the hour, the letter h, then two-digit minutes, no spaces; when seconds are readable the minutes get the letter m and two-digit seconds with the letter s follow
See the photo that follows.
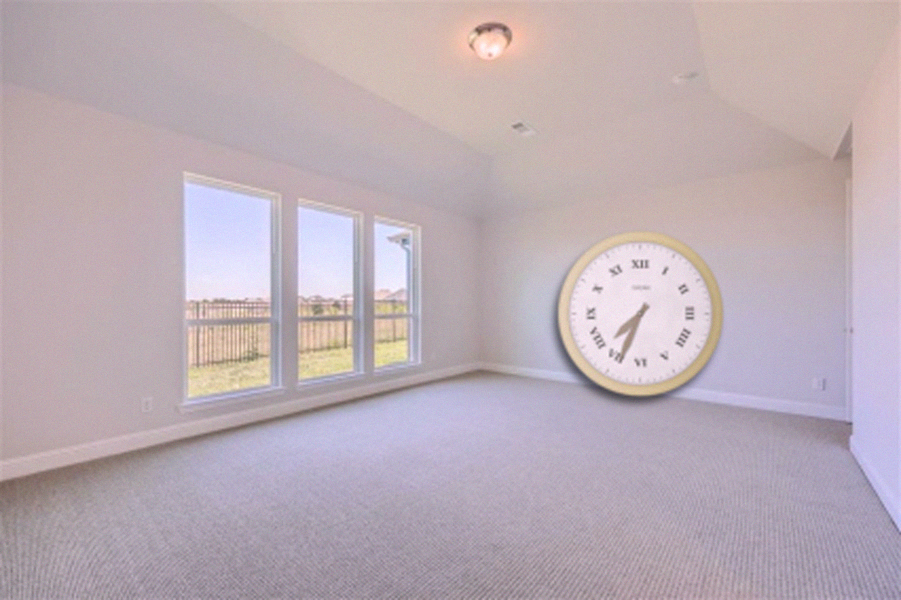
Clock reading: 7h34
